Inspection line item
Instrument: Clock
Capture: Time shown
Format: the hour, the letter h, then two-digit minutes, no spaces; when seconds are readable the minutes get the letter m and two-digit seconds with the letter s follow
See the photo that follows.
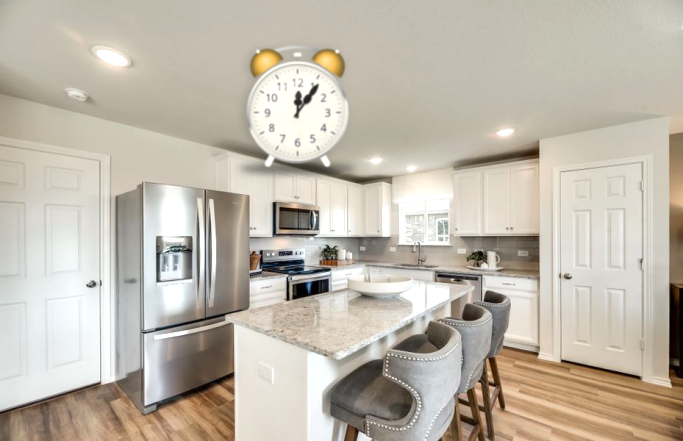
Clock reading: 12h06
